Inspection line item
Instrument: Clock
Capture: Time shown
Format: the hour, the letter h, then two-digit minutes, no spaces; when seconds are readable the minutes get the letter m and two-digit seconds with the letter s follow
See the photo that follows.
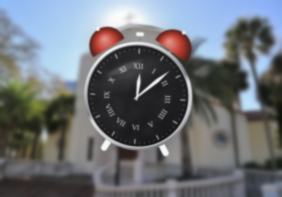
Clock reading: 12h08
